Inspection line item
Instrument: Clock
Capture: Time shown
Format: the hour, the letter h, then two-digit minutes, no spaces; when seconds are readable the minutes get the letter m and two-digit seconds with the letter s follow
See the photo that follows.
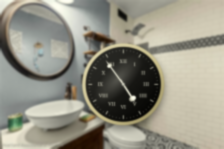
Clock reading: 4h54
